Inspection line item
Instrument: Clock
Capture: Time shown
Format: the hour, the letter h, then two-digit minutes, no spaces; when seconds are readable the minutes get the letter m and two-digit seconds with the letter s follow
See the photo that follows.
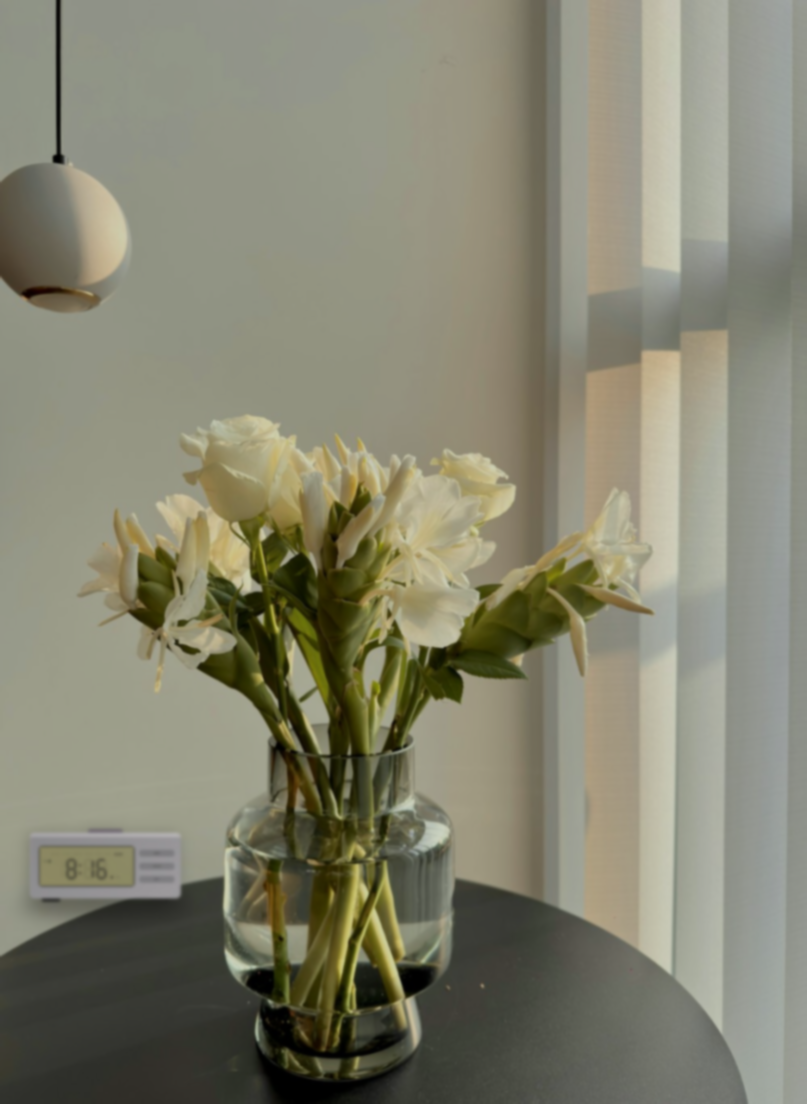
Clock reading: 8h16
